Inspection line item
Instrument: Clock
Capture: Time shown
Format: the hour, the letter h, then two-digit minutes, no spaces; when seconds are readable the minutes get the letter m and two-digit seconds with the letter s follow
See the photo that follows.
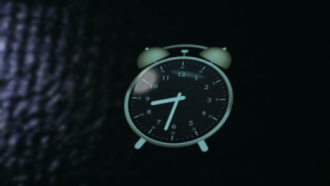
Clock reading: 8h32
